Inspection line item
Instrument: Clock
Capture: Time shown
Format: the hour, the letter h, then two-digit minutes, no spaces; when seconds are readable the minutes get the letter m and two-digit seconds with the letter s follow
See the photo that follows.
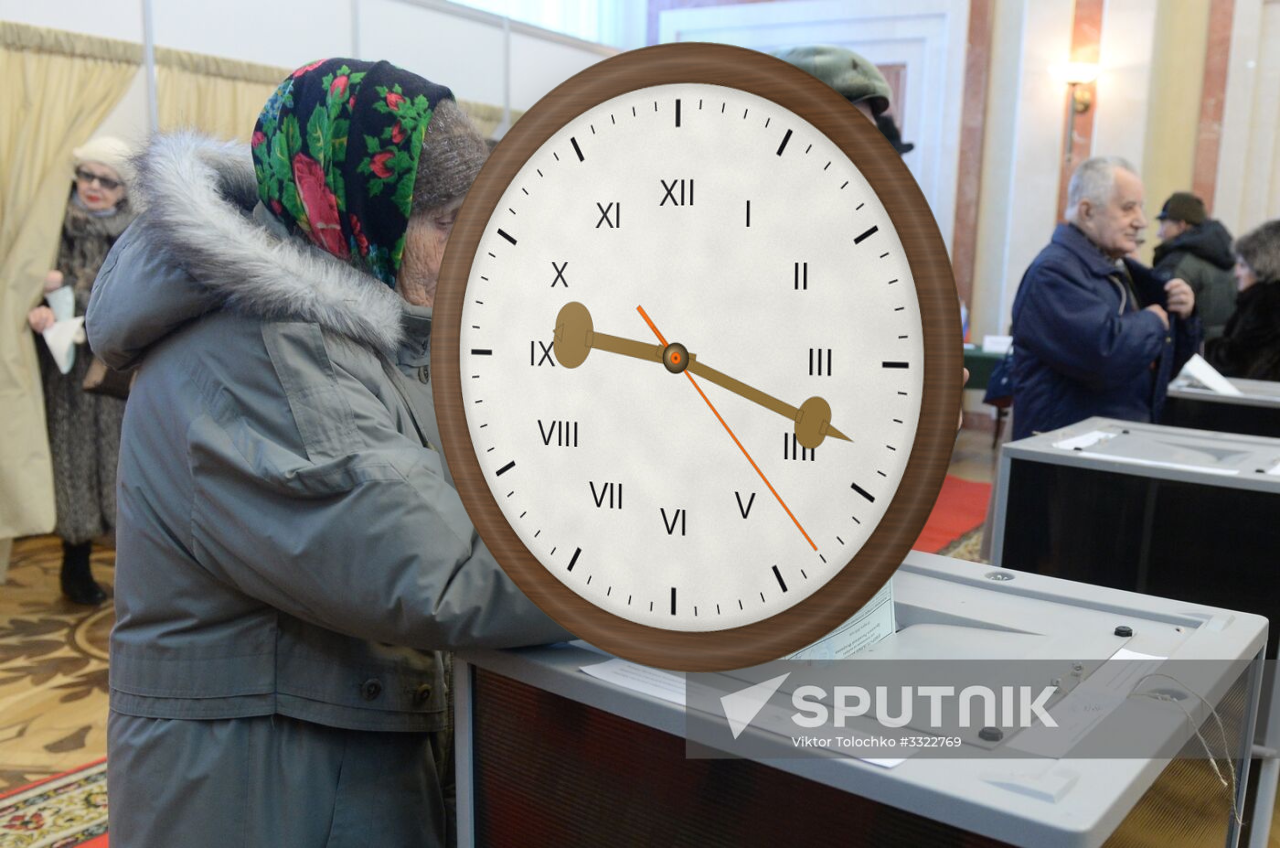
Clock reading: 9h18m23s
